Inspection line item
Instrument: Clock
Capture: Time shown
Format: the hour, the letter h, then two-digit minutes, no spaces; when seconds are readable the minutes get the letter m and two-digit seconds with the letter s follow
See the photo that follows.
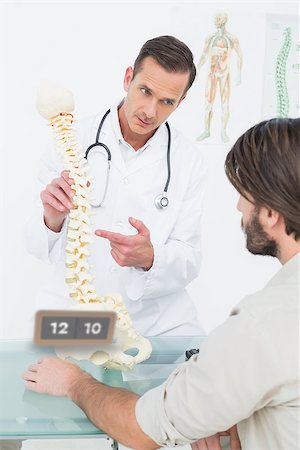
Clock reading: 12h10
